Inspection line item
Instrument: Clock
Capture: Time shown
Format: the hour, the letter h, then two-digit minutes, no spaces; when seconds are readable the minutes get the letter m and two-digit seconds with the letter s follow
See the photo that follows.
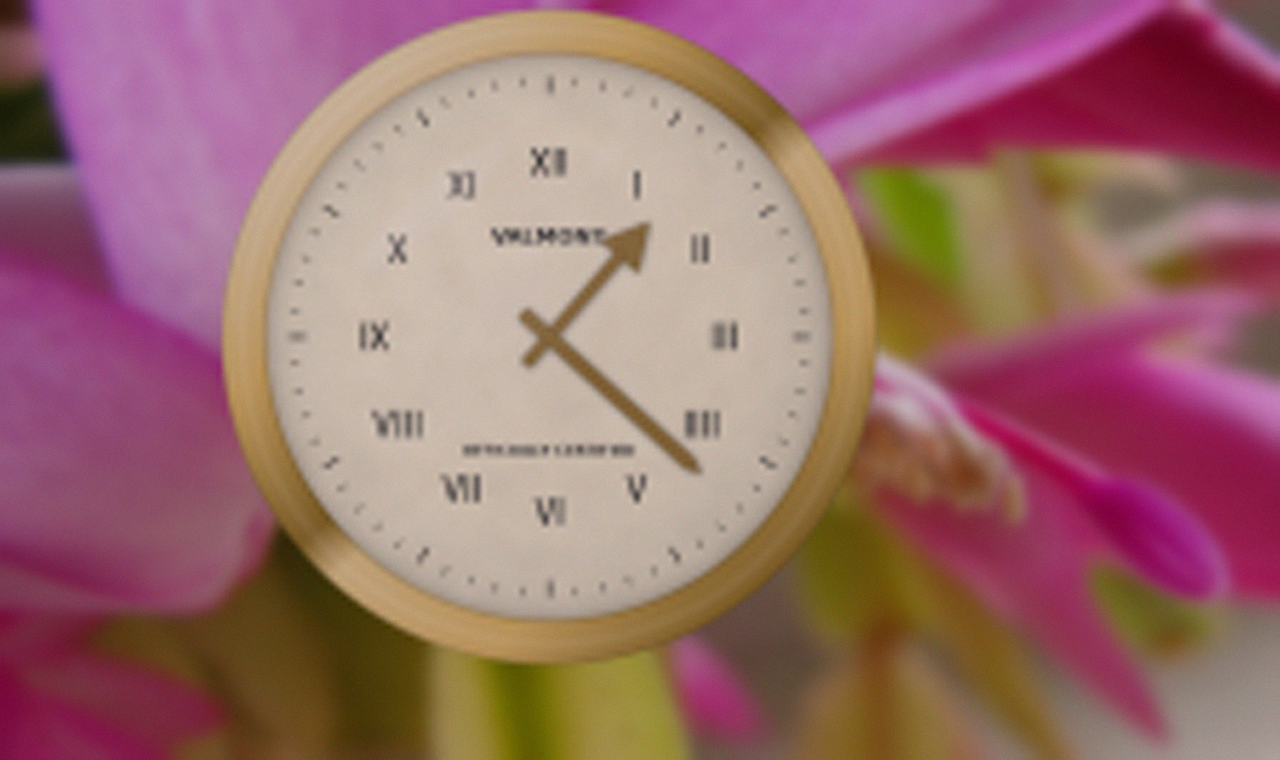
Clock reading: 1h22
